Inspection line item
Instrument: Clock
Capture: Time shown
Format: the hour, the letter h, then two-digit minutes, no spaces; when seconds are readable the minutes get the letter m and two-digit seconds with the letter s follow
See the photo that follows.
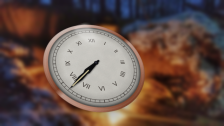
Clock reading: 7h38
